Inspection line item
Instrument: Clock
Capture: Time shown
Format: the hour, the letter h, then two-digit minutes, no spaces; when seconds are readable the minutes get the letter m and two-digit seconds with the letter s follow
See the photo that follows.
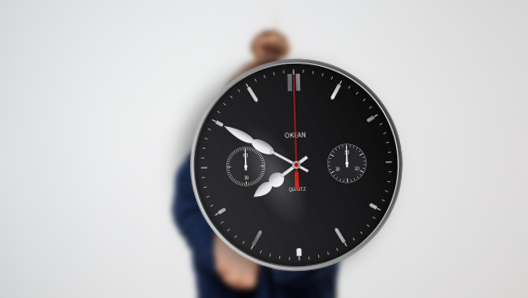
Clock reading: 7h50
